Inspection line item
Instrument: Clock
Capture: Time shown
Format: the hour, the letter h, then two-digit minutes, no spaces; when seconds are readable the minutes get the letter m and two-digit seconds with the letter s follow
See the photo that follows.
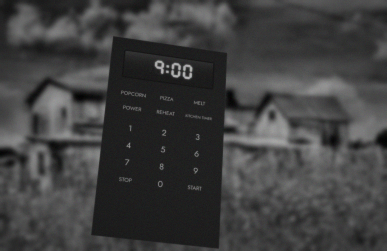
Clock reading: 9h00
